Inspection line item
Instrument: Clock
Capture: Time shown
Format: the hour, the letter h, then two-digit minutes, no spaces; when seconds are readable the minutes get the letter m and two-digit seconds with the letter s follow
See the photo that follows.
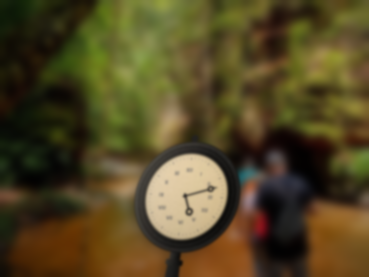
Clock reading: 5h12
